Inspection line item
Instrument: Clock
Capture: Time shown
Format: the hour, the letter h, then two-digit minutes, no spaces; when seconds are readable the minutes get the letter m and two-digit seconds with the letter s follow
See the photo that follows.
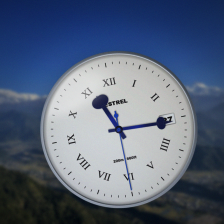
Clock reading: 11h15m30s
